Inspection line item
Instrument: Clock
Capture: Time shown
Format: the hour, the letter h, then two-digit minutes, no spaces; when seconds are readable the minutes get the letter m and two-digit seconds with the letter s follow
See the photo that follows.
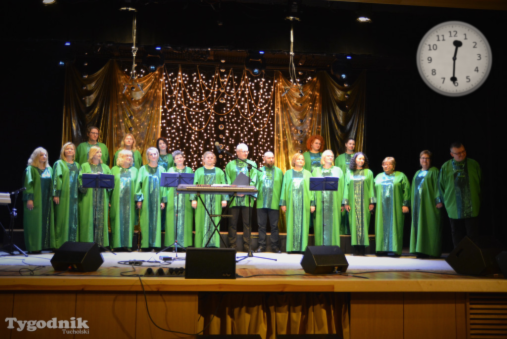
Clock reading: 12h31
